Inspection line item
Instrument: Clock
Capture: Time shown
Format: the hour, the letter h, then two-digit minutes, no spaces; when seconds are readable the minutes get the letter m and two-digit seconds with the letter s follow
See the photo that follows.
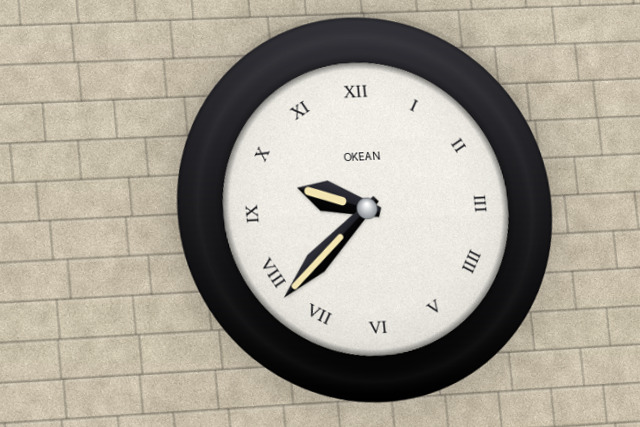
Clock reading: 9h38
